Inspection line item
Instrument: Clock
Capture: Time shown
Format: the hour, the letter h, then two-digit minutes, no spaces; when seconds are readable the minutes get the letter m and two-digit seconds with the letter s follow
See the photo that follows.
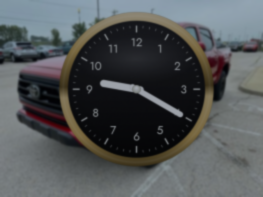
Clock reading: 9h20
